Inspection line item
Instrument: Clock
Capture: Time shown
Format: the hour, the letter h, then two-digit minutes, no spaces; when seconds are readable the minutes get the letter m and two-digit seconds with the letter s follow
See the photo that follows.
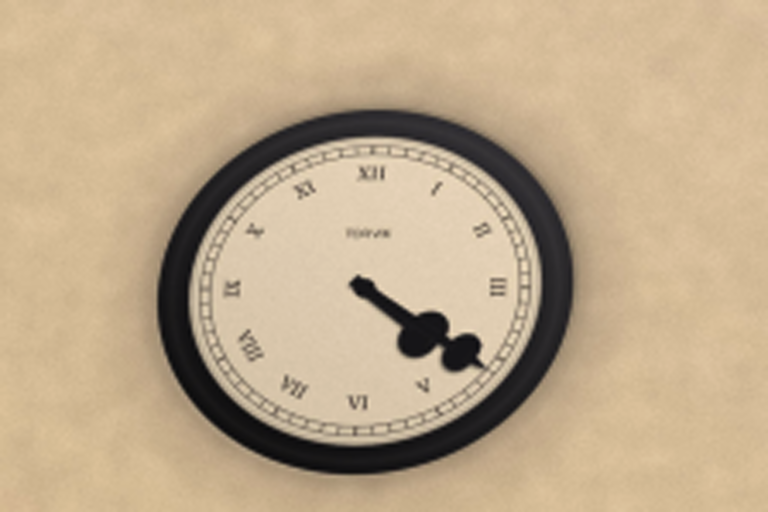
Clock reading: 4h21
